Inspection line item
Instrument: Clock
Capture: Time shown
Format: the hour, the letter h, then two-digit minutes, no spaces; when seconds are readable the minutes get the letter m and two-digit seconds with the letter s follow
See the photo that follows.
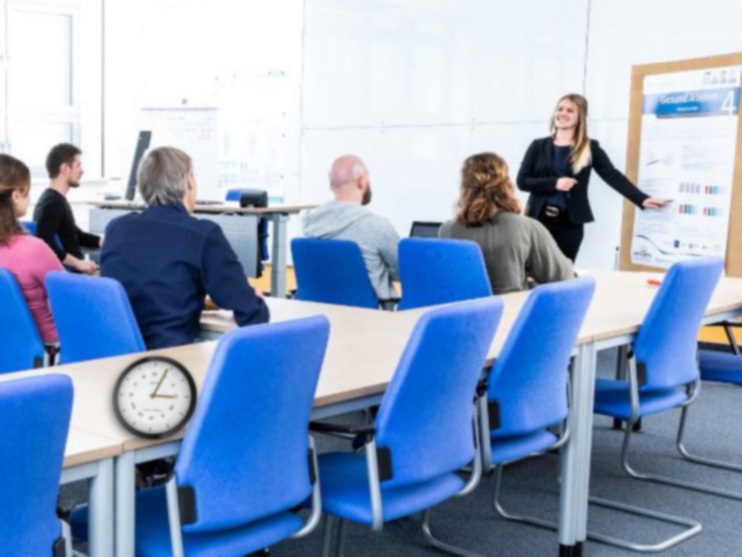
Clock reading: 3h04
